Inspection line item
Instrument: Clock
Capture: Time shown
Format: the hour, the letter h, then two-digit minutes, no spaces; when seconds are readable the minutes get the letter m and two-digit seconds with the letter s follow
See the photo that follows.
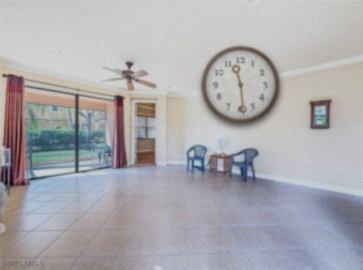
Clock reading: 11h29
